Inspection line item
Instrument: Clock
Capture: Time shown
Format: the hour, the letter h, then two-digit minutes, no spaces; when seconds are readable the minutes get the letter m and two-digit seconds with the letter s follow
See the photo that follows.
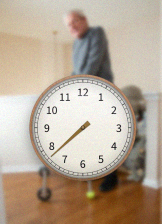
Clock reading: 7h38
